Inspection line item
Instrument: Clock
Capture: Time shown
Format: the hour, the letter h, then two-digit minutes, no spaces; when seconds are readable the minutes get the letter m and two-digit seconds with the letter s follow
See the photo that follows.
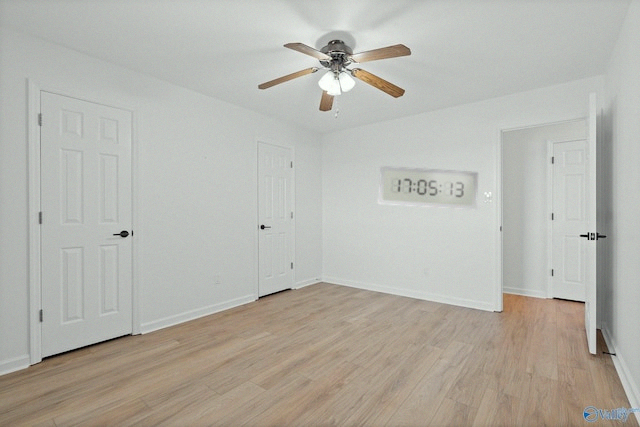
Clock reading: 17h05m13s
